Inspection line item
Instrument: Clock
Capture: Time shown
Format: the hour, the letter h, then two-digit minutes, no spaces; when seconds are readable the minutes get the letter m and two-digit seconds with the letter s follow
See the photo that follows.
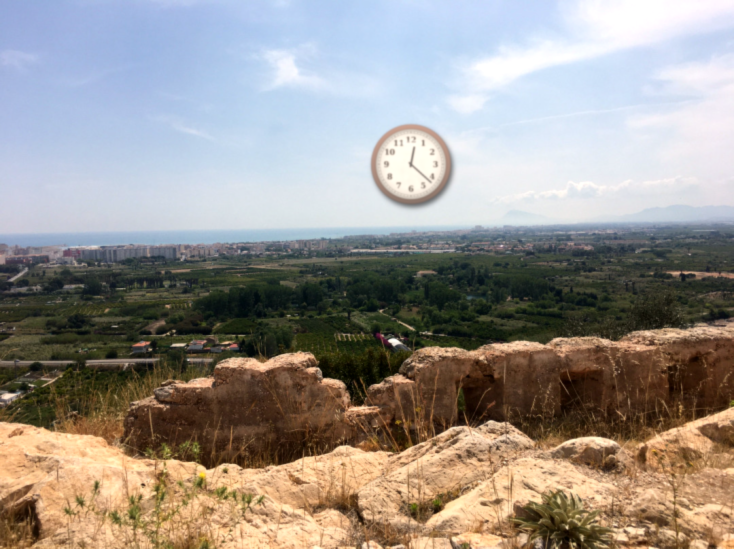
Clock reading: 12h22
